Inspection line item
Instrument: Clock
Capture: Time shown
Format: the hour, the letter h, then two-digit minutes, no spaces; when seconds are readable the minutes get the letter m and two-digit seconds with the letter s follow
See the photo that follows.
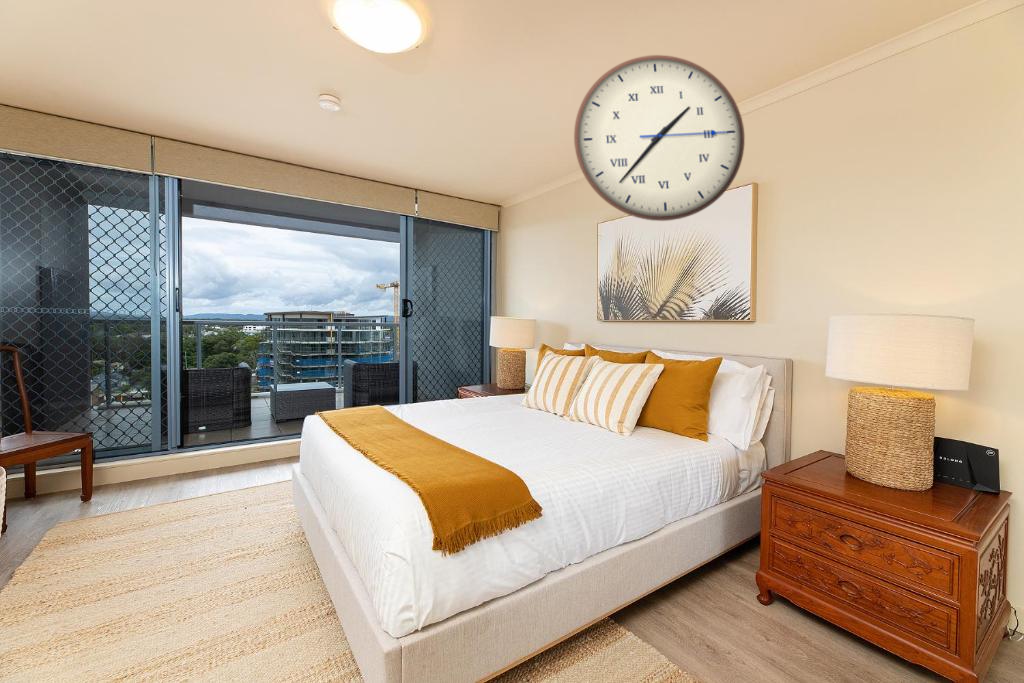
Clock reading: 1h37m15s
